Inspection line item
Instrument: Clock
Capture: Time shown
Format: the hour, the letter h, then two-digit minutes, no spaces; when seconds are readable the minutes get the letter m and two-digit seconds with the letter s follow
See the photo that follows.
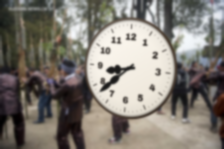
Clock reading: 8h38
